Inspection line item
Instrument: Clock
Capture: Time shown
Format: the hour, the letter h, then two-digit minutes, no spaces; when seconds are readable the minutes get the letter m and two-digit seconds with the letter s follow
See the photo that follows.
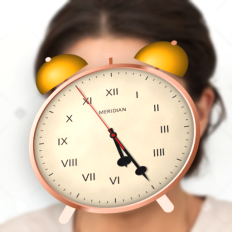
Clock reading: 5h24m55s
